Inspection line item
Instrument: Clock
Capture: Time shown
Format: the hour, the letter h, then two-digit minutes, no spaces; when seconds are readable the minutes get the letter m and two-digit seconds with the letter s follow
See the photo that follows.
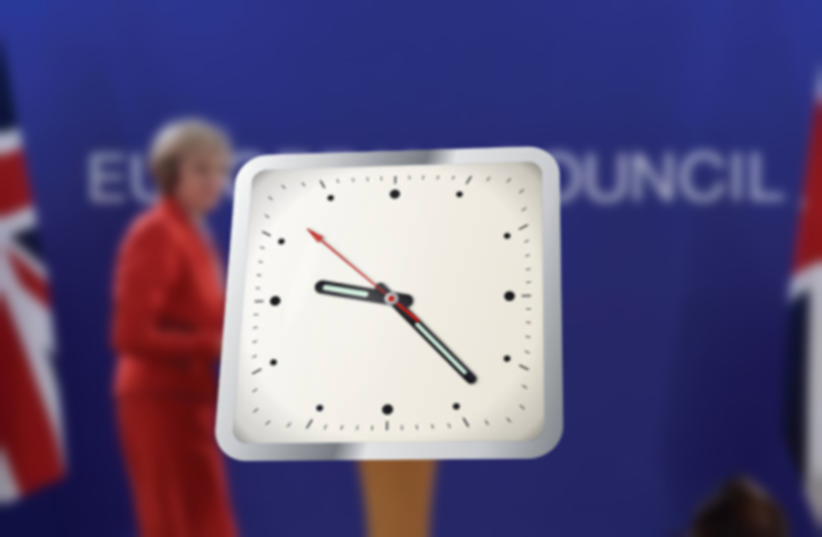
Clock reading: 9h22m52s
